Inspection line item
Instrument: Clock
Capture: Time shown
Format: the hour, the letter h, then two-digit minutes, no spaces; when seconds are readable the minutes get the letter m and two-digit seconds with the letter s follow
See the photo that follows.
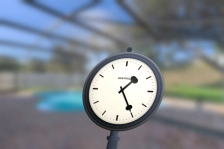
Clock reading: 1h25
